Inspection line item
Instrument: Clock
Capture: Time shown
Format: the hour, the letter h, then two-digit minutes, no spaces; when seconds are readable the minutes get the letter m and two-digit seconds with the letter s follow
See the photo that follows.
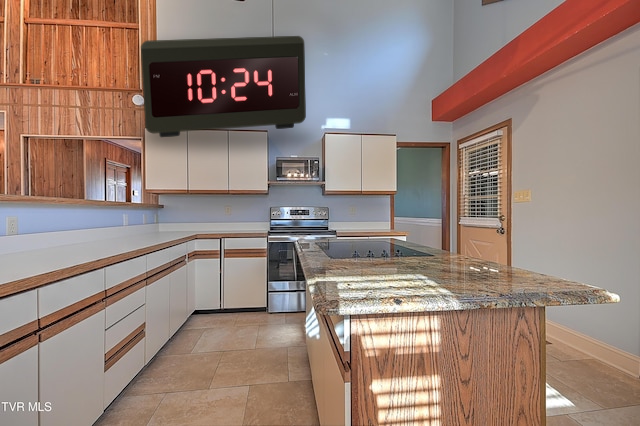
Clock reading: 10h24
